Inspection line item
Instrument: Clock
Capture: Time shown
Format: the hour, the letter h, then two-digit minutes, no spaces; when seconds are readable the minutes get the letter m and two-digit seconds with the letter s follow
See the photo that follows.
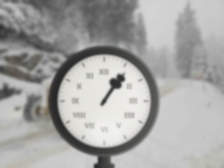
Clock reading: 1h06
